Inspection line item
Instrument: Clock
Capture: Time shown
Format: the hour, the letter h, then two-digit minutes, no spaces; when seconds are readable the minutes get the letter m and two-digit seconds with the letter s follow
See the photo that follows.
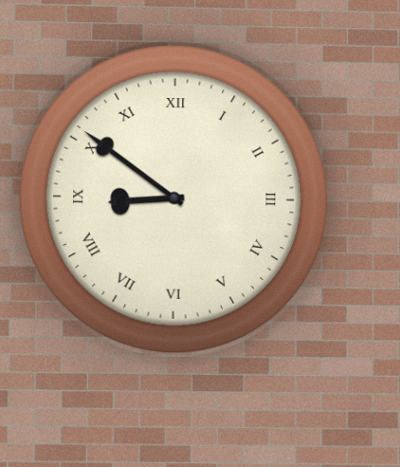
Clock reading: 8h51
